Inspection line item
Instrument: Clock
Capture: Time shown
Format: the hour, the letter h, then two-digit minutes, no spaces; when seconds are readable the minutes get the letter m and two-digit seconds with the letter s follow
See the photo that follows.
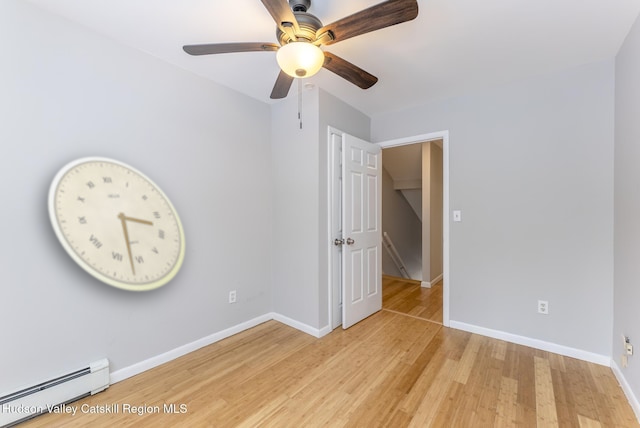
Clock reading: 3h32
